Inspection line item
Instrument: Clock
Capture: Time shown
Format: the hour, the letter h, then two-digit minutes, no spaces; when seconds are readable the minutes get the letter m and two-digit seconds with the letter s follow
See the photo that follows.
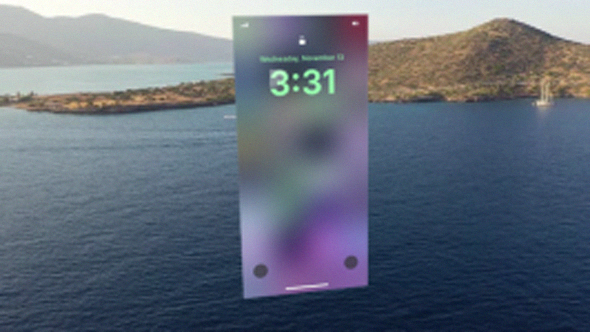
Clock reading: 3h31
